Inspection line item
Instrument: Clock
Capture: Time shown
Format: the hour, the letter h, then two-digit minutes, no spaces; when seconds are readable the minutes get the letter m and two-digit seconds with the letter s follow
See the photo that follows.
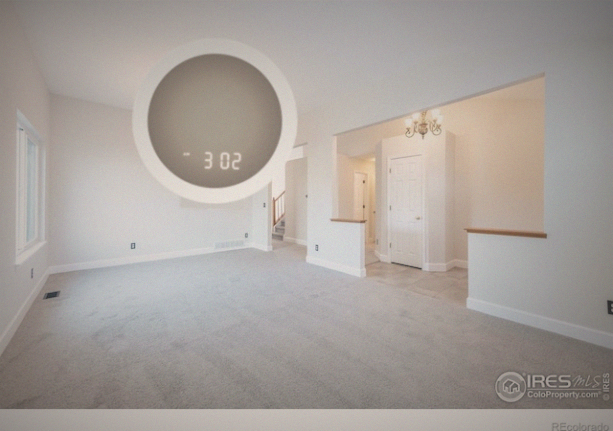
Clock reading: 3h02
